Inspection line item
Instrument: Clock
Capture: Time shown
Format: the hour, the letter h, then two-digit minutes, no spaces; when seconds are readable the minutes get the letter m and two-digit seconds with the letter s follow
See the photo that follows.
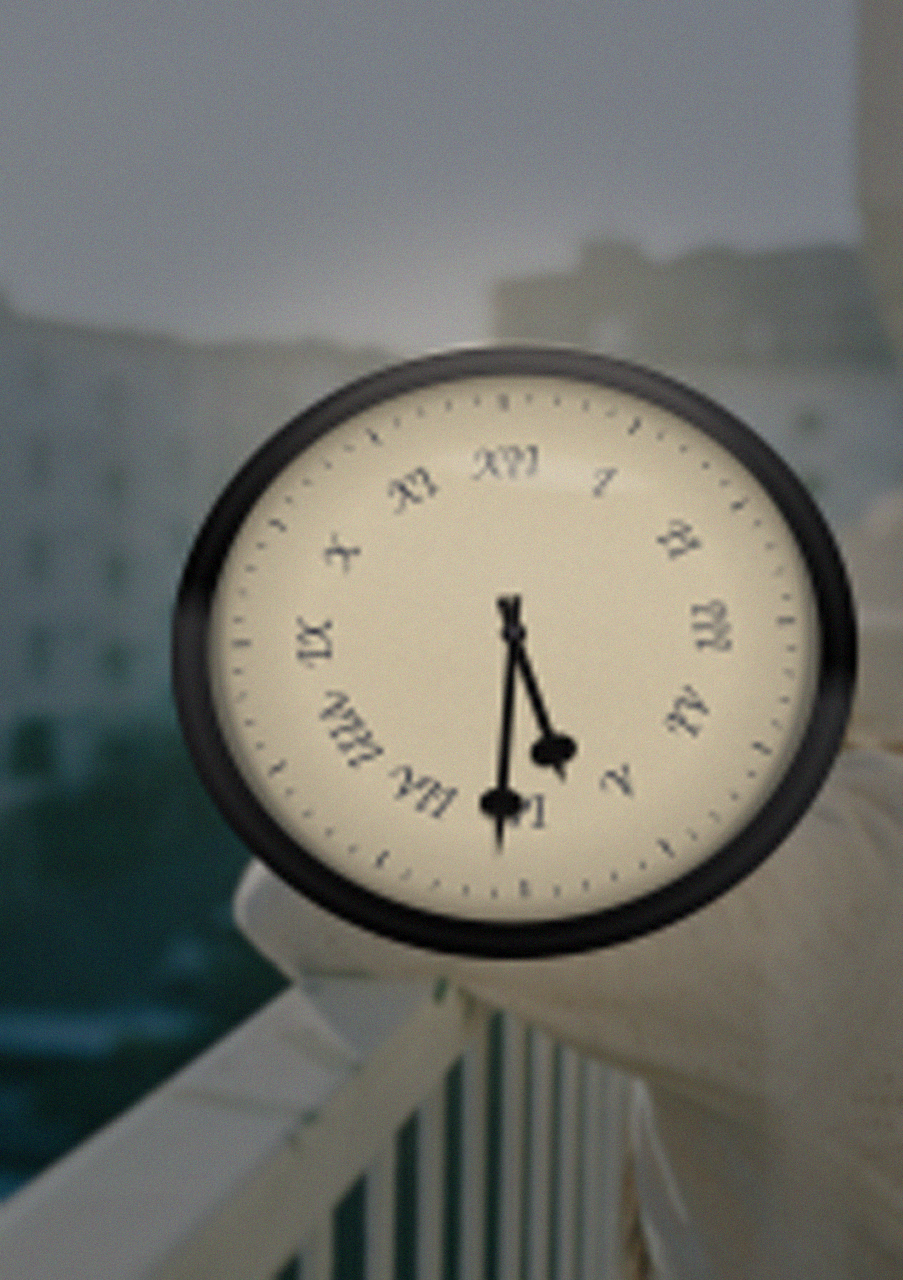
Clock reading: 5h31
